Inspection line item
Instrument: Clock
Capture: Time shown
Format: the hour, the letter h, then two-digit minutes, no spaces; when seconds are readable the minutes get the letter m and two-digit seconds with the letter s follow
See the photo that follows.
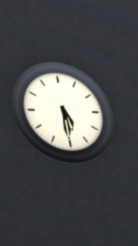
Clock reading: 5h30
